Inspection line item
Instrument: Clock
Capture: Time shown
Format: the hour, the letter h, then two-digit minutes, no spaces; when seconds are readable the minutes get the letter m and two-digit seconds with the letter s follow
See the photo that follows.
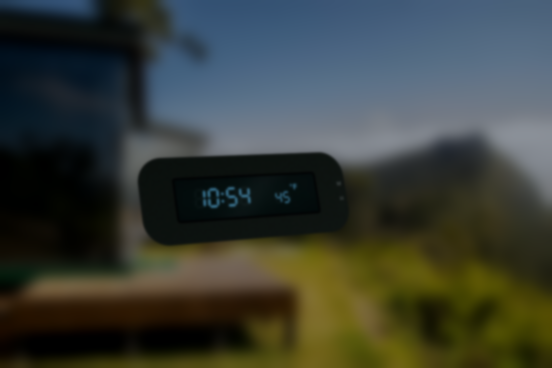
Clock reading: 10h54
